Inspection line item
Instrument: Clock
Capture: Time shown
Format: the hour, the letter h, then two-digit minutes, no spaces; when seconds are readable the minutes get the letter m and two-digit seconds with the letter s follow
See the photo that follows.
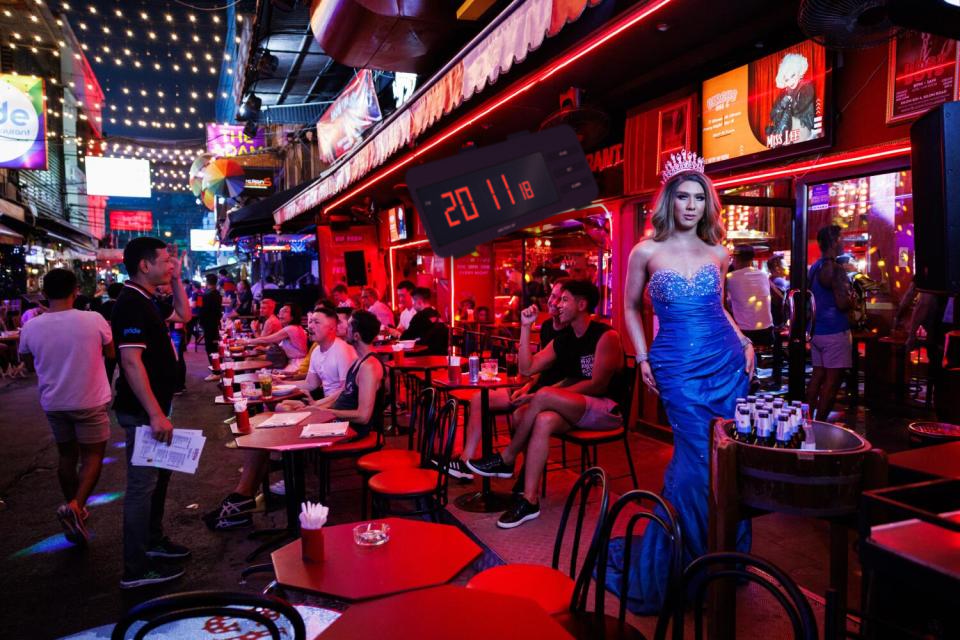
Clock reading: 20h11m18s
